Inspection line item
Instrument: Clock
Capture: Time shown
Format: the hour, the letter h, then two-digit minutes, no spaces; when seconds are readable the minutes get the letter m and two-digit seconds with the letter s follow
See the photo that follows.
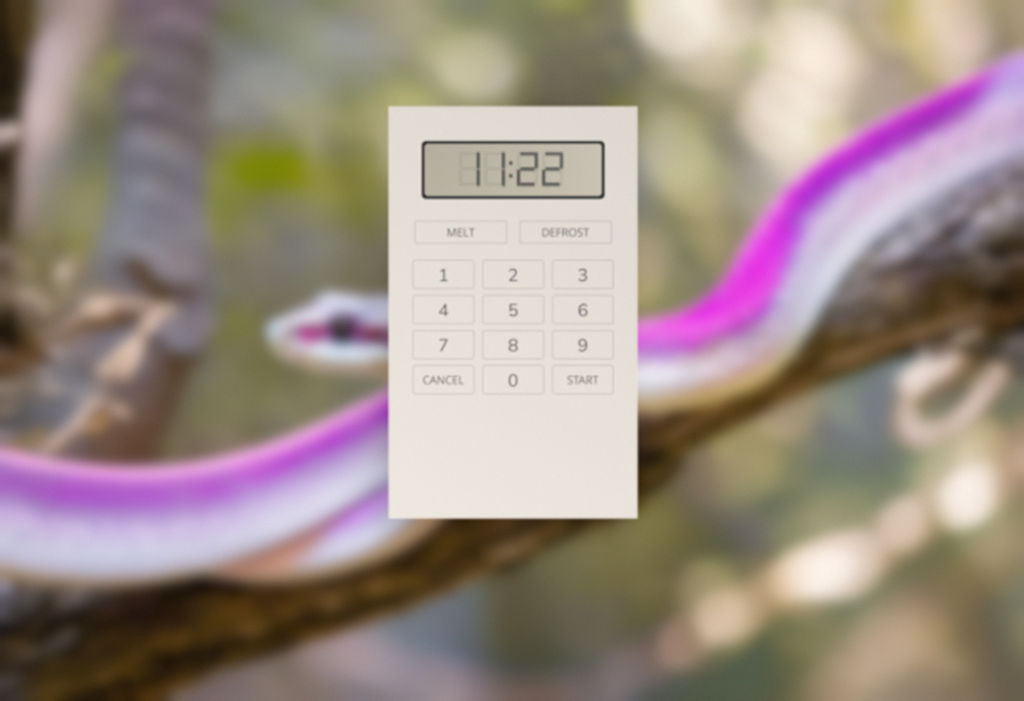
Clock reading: 11h22
